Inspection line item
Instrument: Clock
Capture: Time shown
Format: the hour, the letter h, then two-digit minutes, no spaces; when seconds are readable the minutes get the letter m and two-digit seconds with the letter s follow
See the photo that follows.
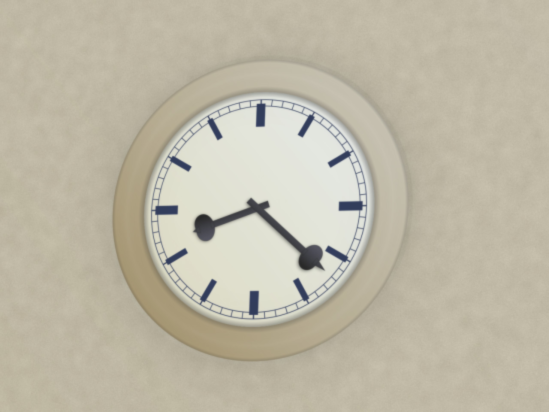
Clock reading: 8h22
